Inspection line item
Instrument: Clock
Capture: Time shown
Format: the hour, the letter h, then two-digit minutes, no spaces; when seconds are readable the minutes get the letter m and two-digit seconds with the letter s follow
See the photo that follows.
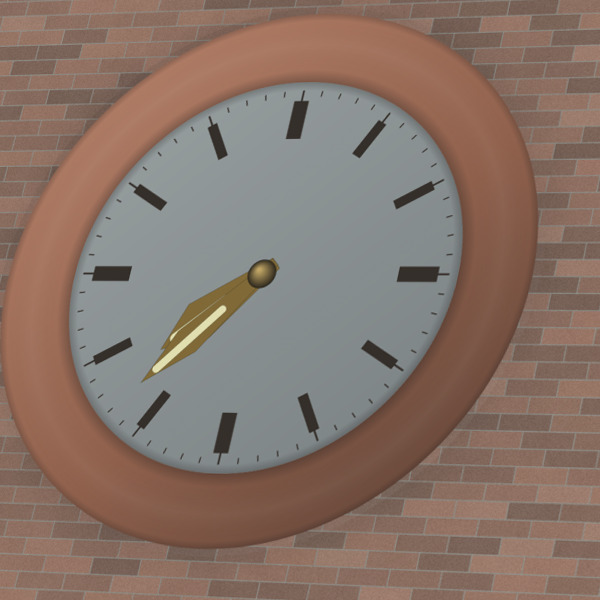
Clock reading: 7h37
